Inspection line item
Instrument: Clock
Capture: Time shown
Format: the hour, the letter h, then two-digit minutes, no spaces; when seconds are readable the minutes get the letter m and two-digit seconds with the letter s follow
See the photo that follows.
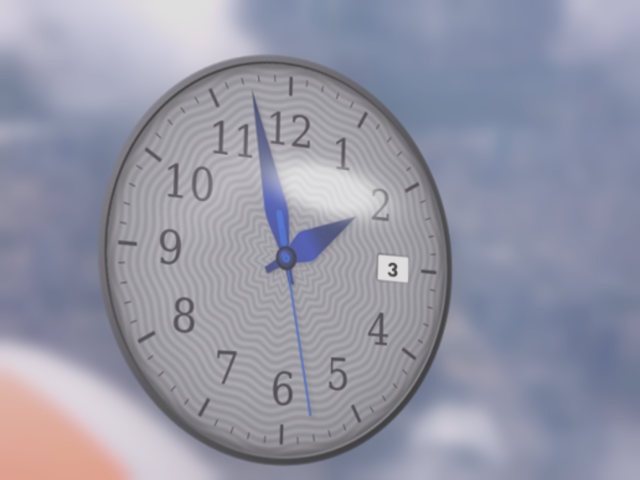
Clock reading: 1h57m28s
